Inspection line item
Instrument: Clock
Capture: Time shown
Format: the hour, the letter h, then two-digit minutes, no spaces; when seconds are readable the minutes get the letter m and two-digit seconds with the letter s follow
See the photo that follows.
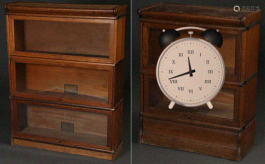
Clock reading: 11h42
